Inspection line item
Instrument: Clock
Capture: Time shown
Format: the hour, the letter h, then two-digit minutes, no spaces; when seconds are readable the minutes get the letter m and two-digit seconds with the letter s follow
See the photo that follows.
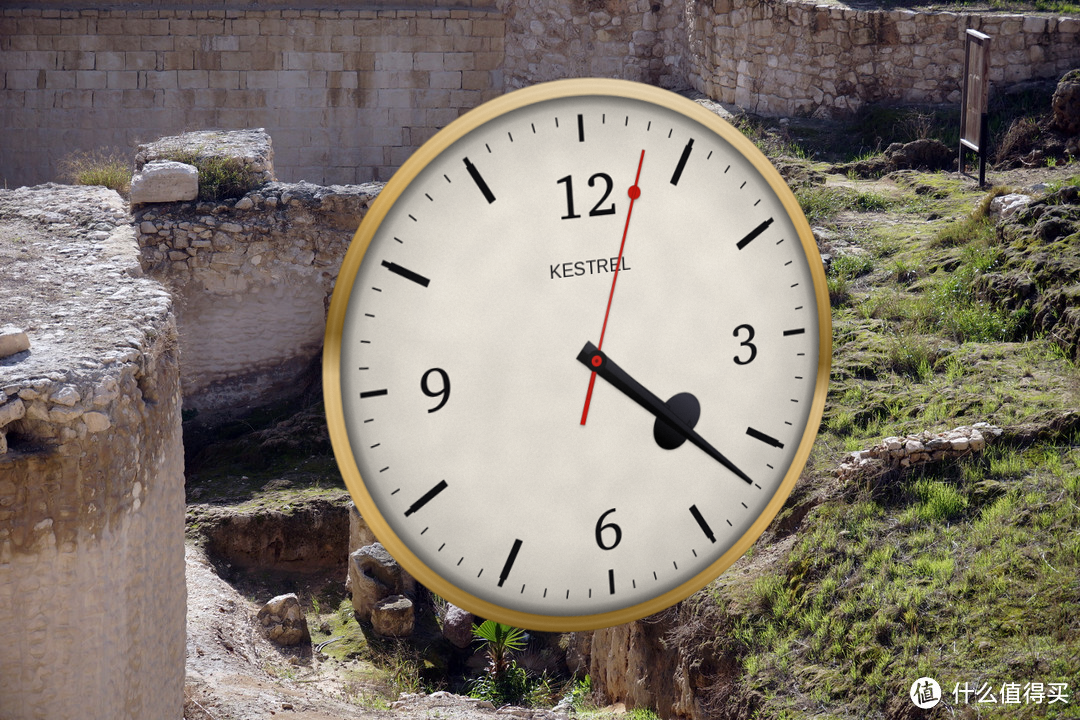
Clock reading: 4h22m03s
